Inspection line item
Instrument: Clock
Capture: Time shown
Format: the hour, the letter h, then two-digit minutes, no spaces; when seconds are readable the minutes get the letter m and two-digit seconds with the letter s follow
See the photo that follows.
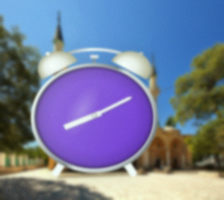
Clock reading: 8h10
